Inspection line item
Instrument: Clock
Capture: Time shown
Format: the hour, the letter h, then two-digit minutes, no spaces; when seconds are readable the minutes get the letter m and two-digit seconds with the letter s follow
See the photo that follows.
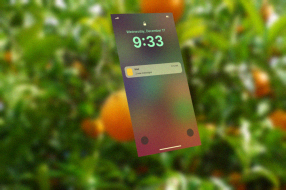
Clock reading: 9h33
